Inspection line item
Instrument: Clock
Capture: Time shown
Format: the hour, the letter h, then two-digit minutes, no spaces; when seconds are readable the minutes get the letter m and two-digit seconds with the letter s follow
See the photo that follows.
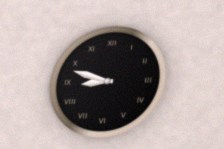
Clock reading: 8h48
